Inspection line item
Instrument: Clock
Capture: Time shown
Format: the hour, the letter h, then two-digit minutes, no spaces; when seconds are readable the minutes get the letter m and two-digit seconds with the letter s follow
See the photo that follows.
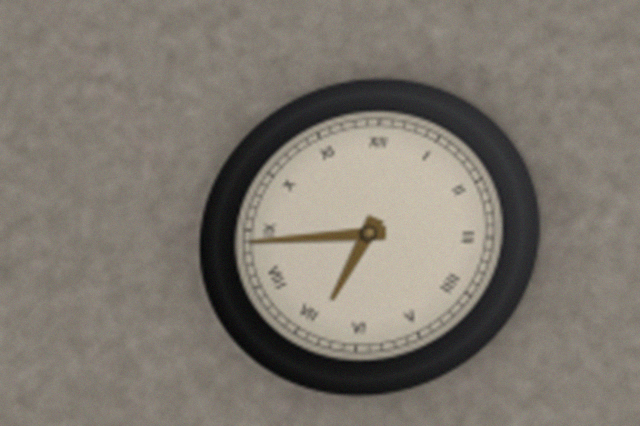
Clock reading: 6h44
